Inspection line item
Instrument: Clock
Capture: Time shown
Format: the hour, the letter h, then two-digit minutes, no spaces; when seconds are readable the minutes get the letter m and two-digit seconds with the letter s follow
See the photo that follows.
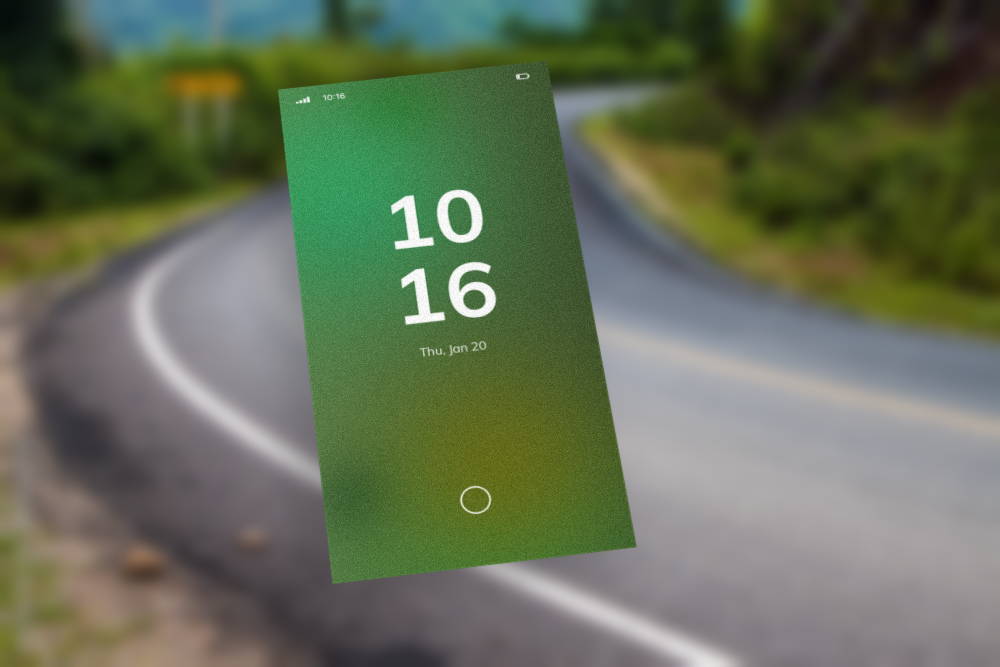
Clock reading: 10h16
